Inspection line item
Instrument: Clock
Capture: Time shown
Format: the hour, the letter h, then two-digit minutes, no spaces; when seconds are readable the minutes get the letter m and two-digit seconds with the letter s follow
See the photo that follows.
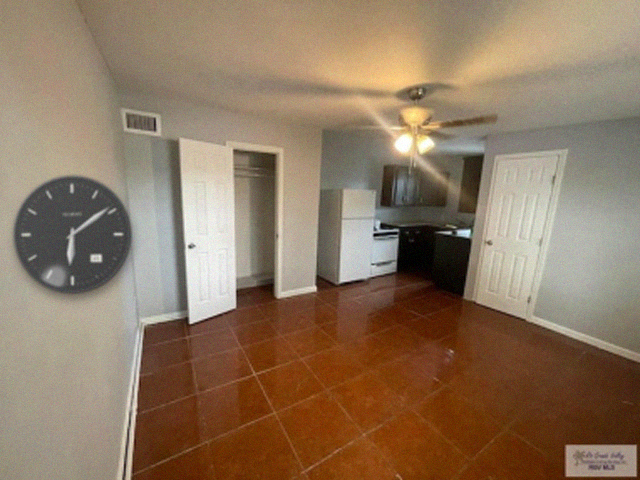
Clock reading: 6h09
